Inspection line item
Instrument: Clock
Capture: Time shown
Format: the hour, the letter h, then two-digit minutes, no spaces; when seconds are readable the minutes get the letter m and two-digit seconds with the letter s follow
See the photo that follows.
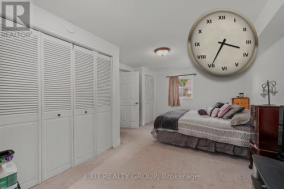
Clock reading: 3h35
